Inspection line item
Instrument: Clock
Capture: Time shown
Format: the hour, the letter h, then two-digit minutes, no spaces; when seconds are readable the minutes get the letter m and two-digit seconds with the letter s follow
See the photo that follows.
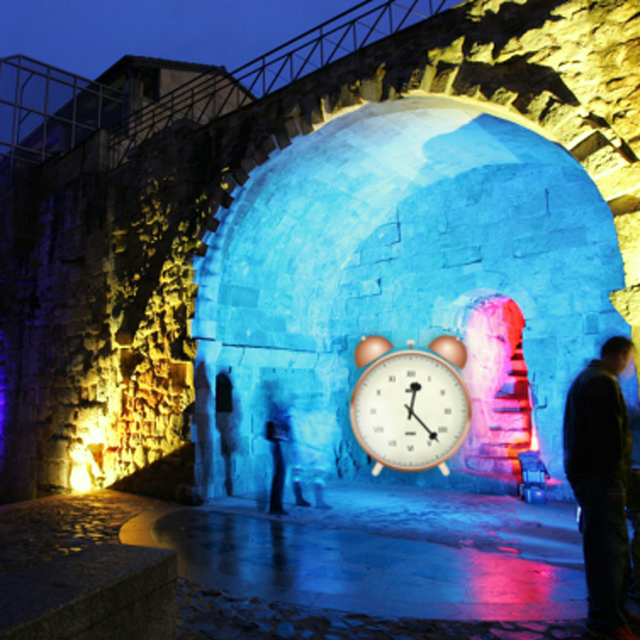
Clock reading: 12h23
